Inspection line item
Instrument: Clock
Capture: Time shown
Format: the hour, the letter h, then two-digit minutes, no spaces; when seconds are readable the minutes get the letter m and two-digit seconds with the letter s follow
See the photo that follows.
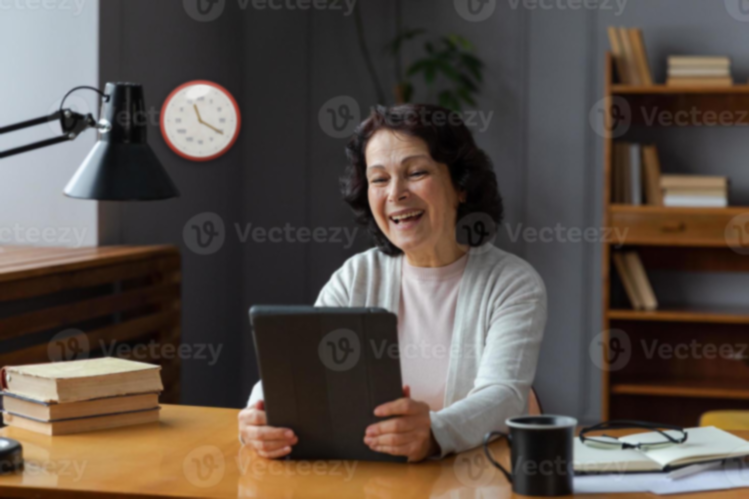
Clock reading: 11h20
